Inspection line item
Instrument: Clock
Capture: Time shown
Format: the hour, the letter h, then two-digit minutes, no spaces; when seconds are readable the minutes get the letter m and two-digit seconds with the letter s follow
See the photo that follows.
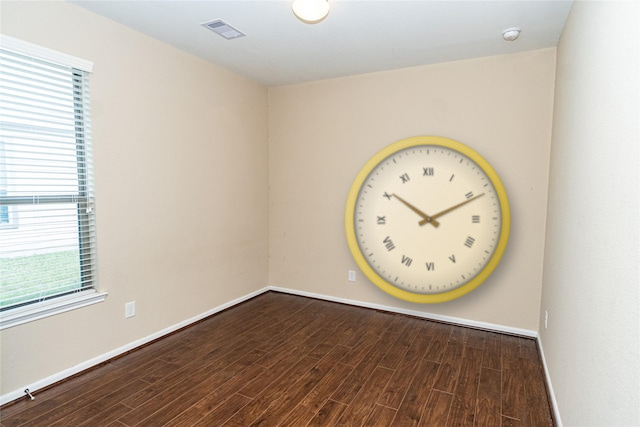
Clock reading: 10h11
